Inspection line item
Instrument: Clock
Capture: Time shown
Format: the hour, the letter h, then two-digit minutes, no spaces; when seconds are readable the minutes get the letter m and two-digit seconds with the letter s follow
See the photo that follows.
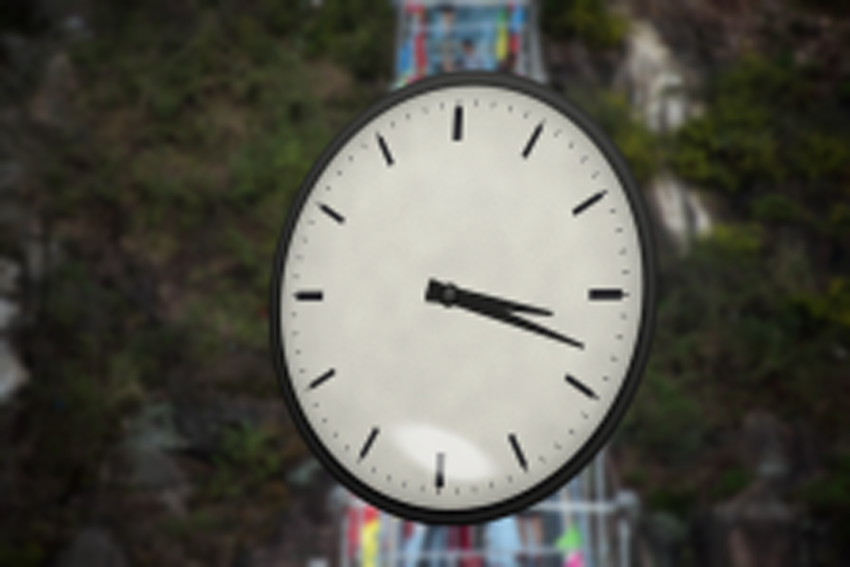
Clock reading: 3h18
